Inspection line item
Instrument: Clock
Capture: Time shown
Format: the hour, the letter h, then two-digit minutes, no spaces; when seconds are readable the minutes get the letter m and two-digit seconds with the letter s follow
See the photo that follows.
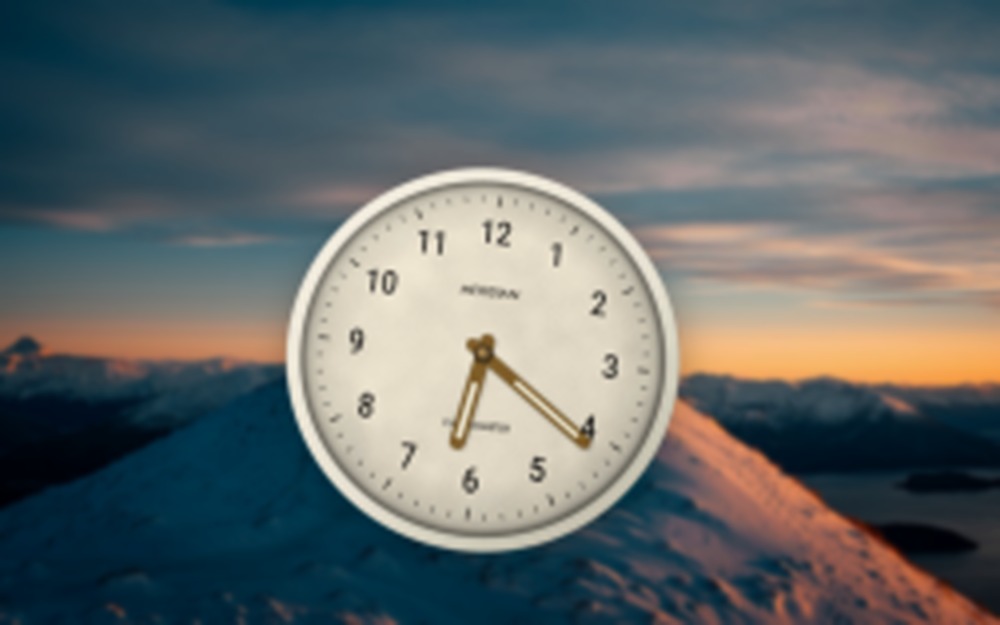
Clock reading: 6h21
